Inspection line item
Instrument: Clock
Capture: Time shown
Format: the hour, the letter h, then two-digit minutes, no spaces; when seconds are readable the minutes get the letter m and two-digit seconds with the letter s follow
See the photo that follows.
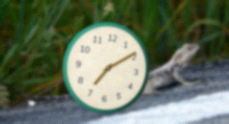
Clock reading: 7h09
